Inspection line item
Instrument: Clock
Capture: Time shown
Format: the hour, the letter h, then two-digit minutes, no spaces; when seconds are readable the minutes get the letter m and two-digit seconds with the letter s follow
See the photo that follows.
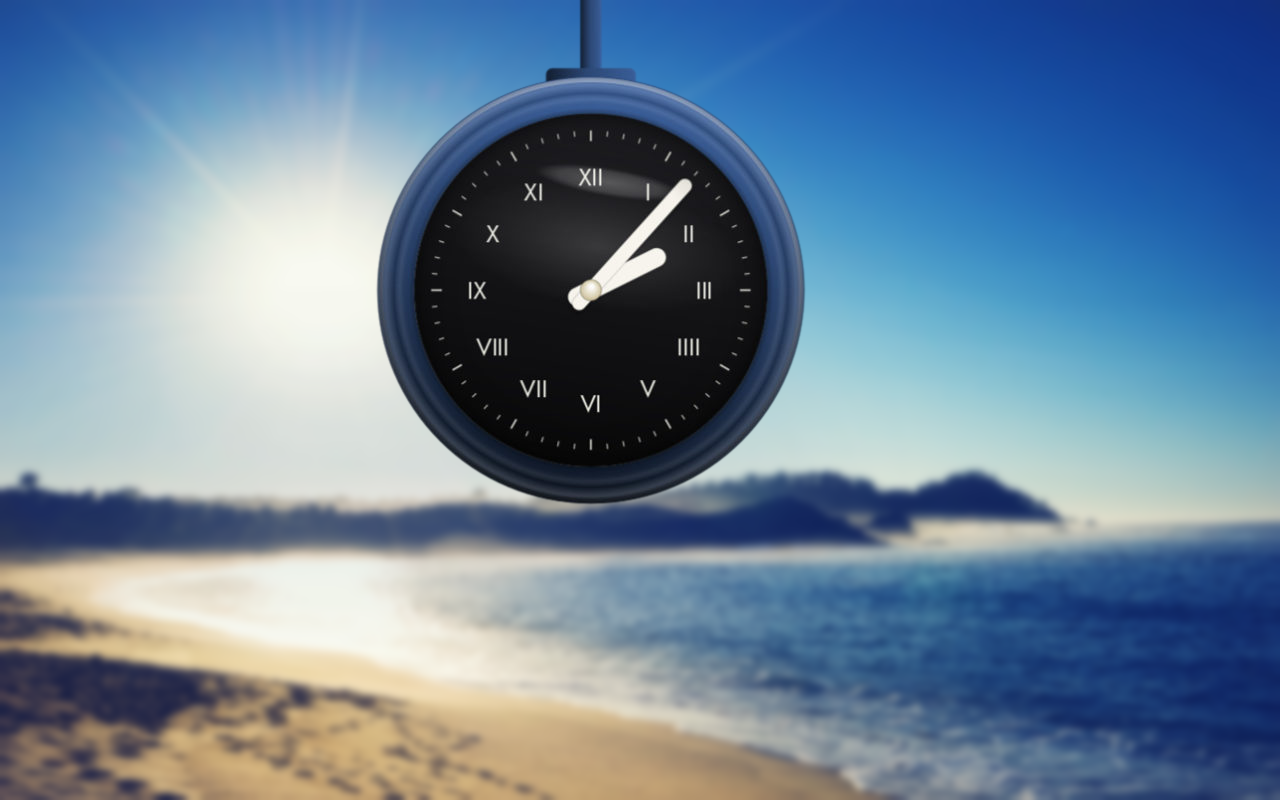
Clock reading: 2h07
